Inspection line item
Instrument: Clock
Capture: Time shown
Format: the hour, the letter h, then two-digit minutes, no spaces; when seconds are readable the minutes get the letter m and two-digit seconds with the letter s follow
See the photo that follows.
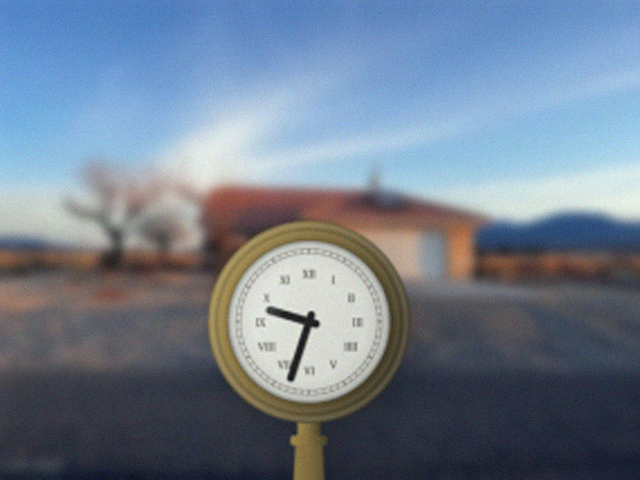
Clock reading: 9h33
